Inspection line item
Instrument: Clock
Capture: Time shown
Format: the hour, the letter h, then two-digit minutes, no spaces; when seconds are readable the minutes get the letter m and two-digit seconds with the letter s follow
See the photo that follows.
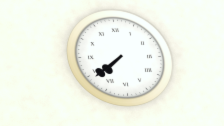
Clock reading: 7h39
